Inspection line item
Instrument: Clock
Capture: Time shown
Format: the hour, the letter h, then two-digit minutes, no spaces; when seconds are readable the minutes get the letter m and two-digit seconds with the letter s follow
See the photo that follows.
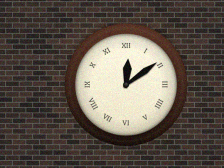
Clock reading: 12h09
